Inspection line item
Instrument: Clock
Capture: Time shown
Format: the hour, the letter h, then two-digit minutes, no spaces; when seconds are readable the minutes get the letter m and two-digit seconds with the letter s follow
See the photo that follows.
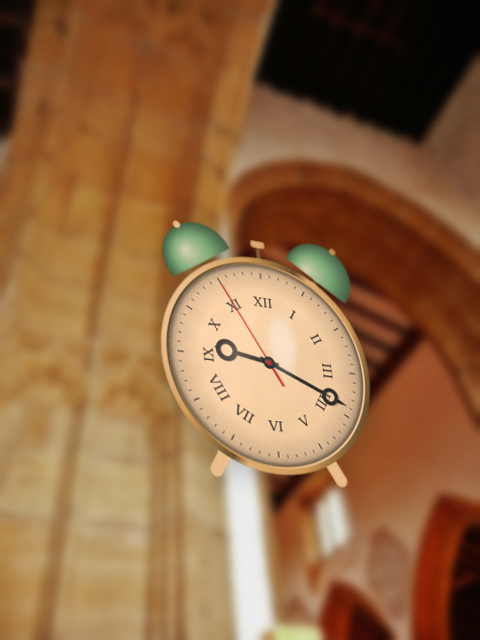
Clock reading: 9h18m55s
